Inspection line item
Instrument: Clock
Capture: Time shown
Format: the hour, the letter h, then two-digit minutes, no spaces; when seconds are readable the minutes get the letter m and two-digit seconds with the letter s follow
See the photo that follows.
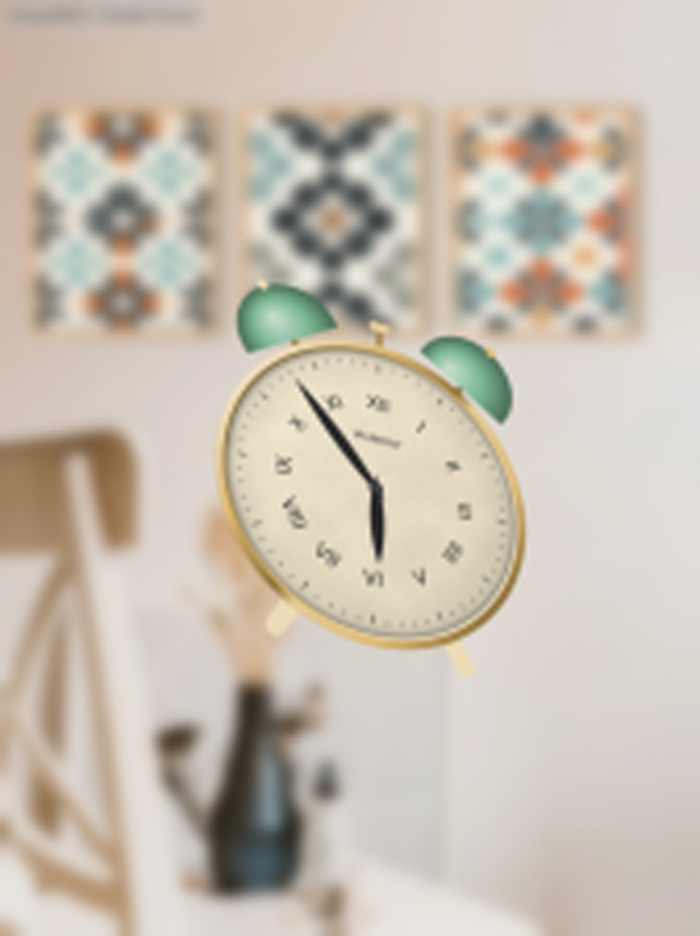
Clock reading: 5h53
